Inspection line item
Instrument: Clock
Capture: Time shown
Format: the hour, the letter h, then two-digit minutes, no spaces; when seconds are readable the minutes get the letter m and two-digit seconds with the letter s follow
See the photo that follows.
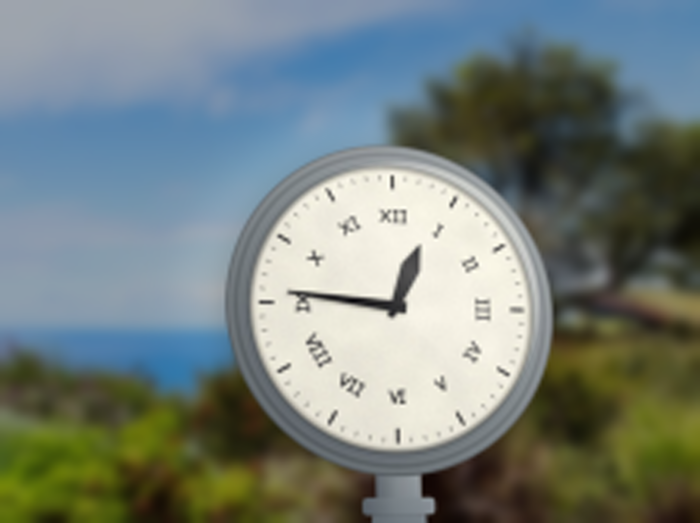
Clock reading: 12h46
